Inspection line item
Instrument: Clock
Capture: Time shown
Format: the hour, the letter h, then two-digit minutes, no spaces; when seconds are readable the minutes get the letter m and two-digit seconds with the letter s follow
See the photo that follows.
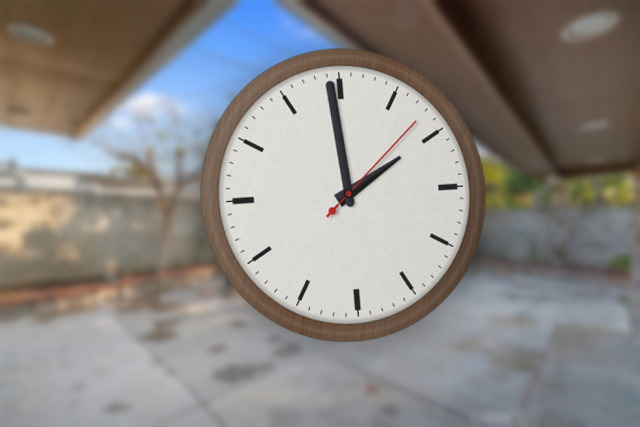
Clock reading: 1h59m08s
